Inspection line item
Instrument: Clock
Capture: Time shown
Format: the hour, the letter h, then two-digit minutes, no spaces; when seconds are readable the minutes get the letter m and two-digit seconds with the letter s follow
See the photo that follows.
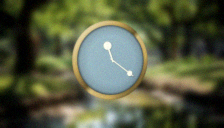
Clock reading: 11h21
